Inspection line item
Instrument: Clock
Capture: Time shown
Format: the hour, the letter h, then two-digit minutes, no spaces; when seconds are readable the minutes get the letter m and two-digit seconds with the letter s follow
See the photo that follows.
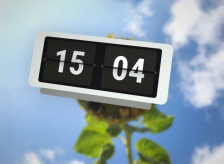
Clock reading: 15h04
